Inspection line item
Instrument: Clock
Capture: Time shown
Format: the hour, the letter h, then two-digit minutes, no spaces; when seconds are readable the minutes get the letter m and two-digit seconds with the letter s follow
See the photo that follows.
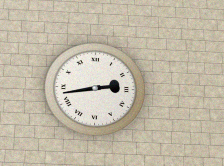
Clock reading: 2h43
